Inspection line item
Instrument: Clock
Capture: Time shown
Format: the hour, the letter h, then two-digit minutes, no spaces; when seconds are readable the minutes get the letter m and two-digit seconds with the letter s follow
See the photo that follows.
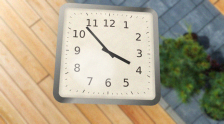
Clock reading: 3h53
